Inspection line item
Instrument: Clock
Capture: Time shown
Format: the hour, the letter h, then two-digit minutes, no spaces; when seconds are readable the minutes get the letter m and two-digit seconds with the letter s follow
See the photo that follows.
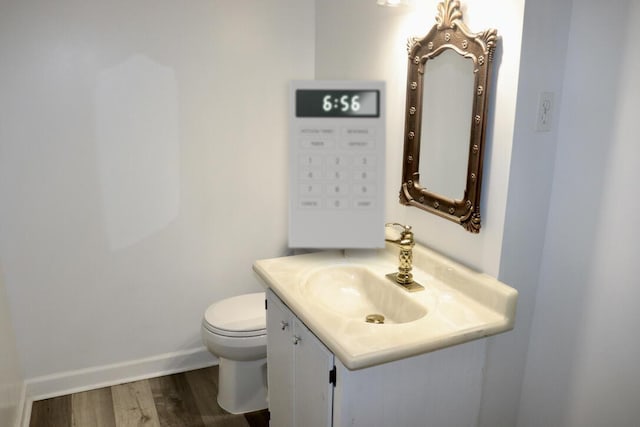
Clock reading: 6h56
